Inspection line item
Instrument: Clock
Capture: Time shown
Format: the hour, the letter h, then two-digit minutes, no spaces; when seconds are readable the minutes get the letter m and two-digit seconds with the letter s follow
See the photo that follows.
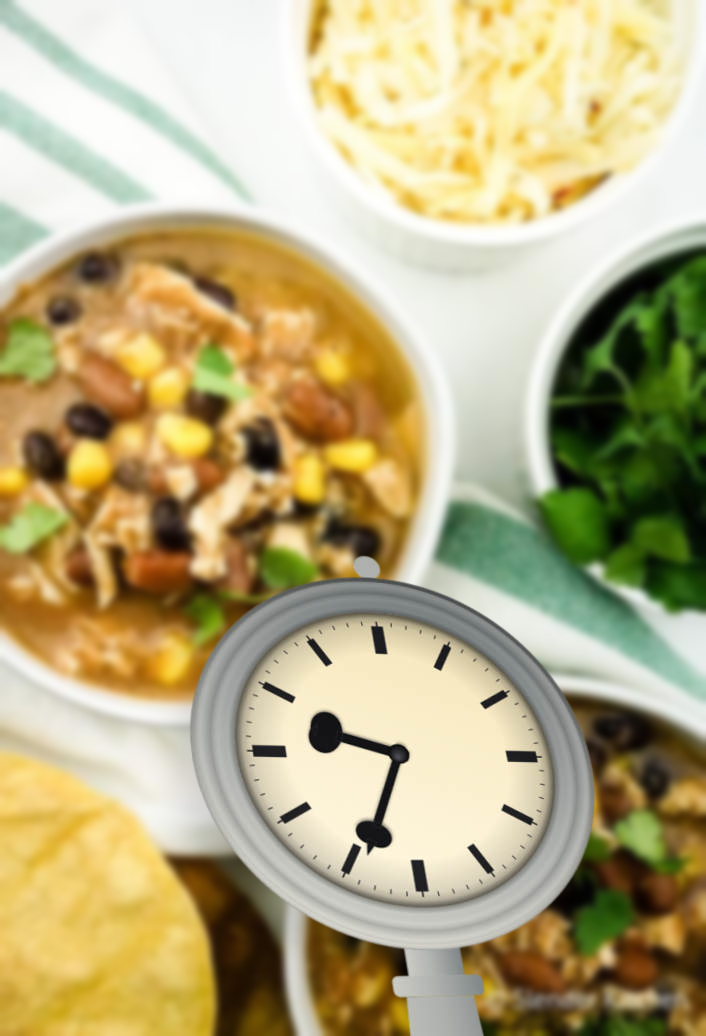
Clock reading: 9h34
